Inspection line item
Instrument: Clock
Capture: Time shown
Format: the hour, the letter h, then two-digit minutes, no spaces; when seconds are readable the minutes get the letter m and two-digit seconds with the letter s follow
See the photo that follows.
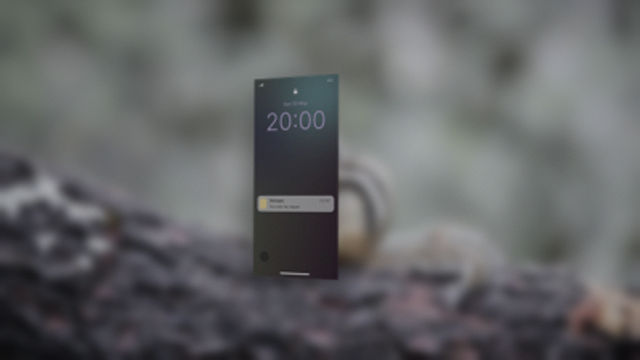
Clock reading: 20h00
